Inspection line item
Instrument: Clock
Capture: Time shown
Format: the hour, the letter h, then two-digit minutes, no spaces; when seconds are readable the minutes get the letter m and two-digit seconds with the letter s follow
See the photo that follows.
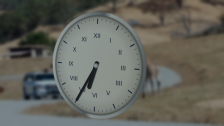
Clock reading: 6h35
